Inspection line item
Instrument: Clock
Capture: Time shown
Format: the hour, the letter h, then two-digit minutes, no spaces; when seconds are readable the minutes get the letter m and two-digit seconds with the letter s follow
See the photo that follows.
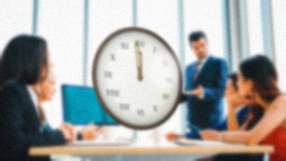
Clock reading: 11h59
